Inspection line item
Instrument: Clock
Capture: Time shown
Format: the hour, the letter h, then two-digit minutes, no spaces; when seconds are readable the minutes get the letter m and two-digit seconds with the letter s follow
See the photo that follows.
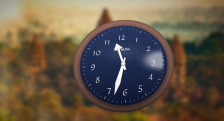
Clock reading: 11h33
